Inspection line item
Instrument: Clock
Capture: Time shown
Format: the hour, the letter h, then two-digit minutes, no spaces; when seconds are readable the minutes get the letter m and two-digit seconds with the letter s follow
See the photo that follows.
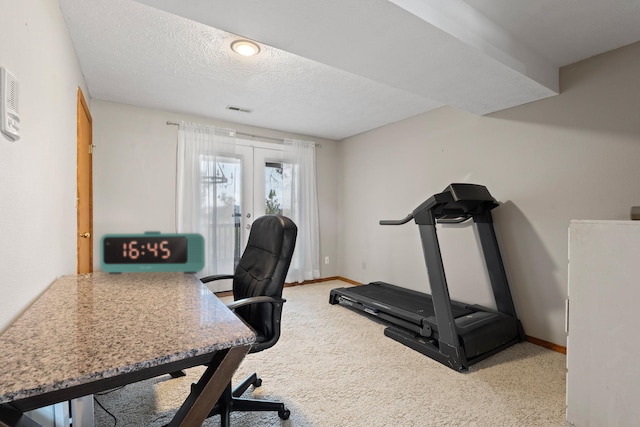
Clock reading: 16h45
